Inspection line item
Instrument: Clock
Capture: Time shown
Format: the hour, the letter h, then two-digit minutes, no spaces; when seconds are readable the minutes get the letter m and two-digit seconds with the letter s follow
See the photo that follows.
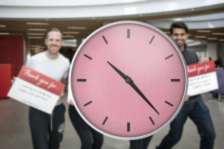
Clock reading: 10h23
